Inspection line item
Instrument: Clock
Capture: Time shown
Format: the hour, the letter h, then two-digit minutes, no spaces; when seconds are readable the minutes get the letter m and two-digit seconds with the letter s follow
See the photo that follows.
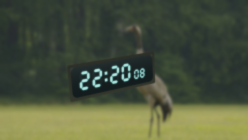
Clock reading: 22h20m08s
